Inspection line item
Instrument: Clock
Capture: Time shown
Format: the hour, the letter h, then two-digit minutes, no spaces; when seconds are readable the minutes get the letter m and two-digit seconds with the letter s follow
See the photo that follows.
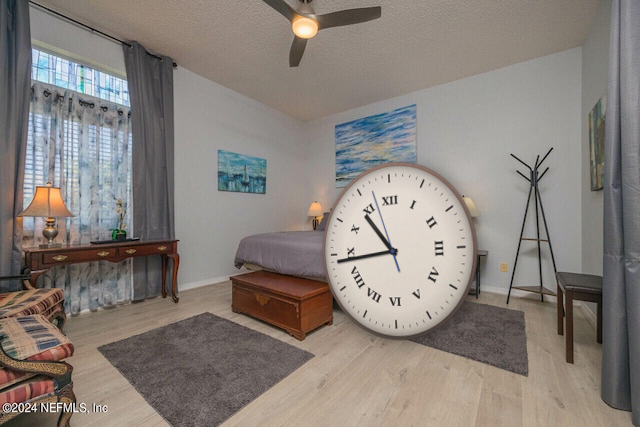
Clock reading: 10h43m57s
